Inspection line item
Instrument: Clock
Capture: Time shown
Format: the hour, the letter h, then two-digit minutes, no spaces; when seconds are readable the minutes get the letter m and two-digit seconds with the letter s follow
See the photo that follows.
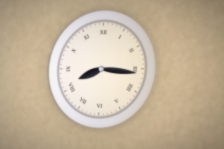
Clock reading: 8h16
